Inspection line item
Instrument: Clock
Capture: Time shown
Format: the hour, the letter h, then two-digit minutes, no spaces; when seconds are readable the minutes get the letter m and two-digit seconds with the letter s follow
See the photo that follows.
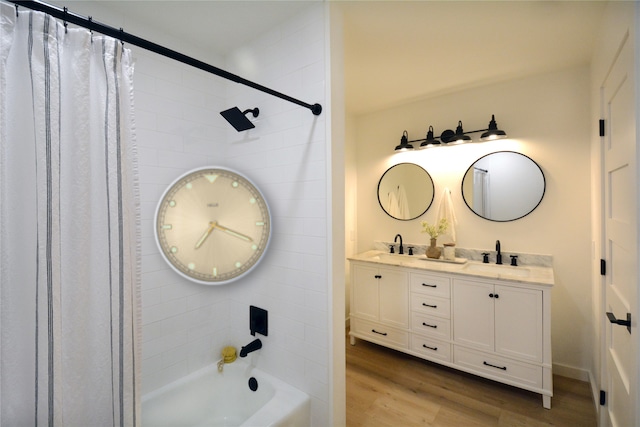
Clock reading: 7h19
